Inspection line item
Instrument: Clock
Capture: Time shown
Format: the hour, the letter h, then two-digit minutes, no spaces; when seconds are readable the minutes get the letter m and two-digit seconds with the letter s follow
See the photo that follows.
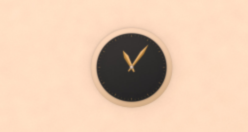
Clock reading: 11h06
